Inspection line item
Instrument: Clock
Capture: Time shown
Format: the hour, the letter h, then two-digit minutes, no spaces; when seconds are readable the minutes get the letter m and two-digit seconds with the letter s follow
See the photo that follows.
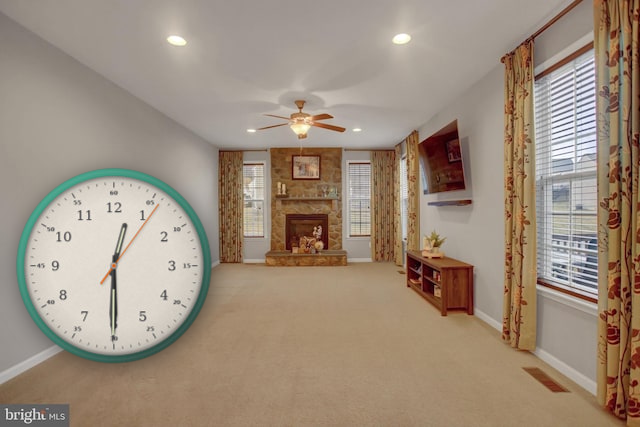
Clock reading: 12h30m06s
